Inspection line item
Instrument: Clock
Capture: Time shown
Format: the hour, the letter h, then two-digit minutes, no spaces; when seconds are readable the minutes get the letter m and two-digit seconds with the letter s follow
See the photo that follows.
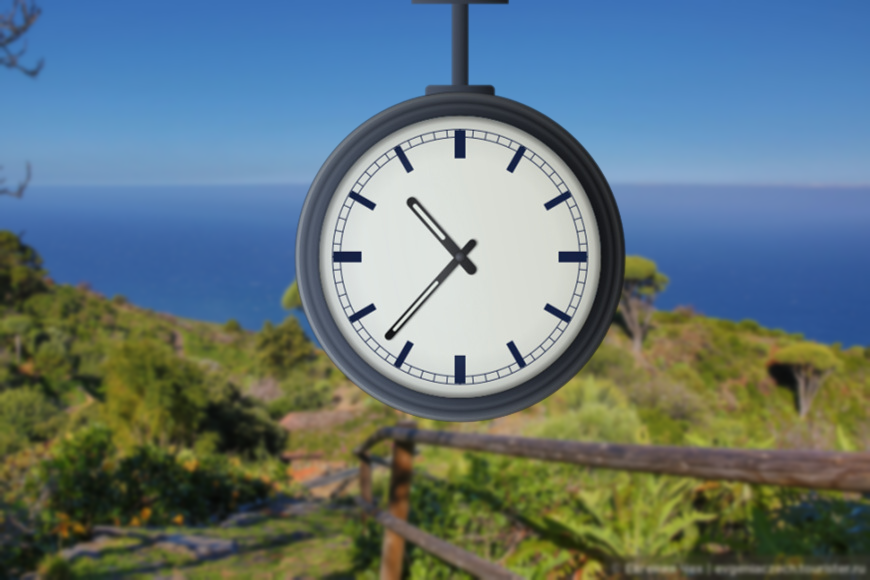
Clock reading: 10h37
